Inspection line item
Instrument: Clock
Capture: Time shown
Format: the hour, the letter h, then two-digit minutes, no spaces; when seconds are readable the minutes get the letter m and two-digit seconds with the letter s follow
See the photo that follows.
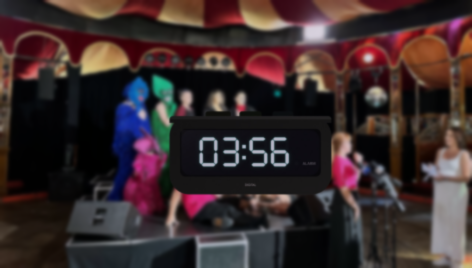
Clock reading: 3h56
